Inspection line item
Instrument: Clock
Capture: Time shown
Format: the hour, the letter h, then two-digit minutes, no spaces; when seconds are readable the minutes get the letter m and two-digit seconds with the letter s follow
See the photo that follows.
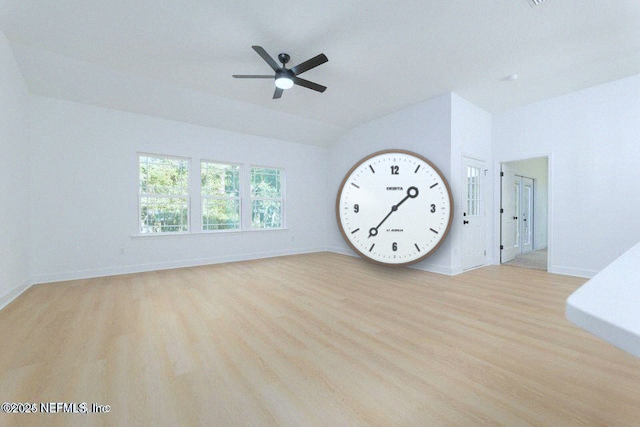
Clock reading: 1h37
